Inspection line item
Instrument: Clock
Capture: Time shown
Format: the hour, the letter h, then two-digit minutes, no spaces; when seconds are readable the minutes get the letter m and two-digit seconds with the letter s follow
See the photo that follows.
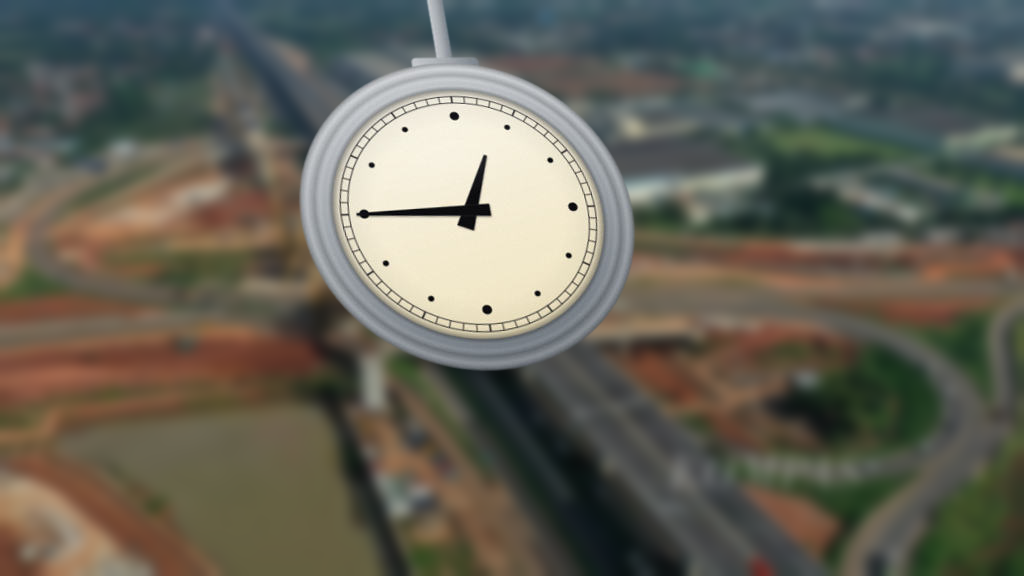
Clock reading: 12h45
